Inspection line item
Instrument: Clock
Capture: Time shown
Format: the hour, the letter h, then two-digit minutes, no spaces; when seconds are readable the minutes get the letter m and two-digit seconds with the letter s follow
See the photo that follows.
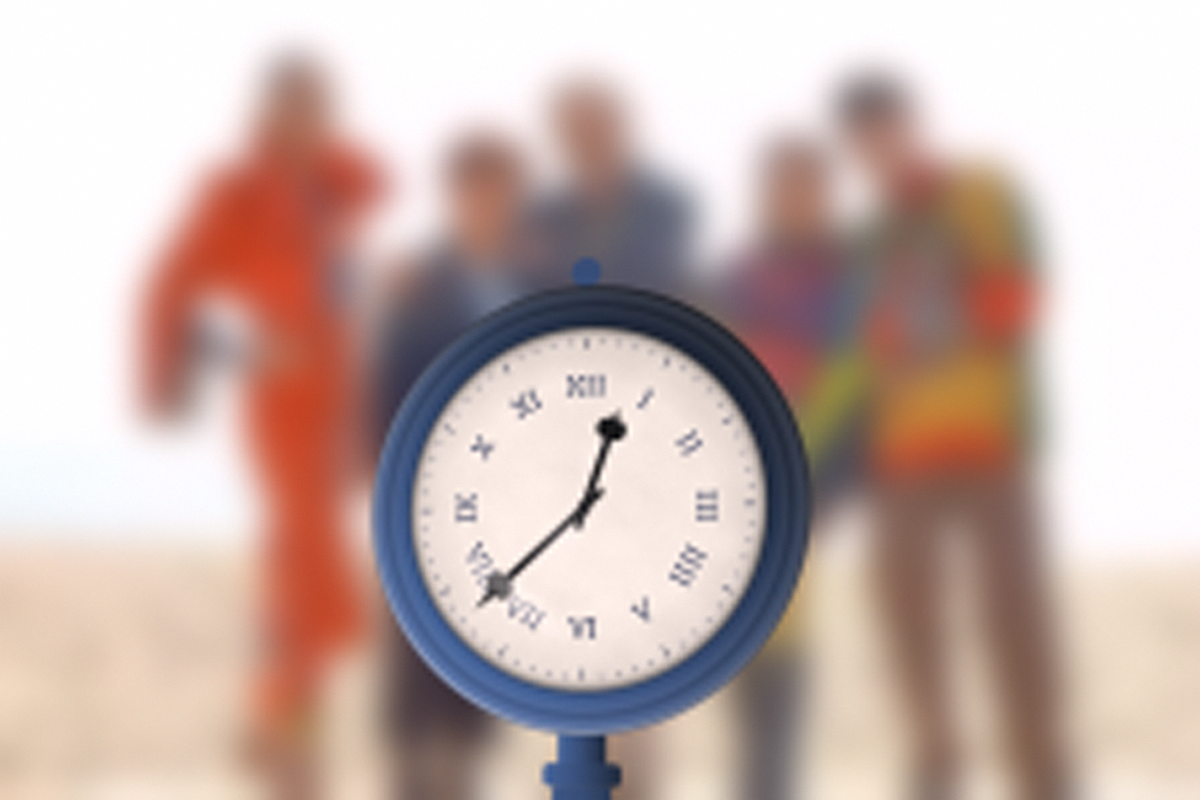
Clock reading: 12h38
